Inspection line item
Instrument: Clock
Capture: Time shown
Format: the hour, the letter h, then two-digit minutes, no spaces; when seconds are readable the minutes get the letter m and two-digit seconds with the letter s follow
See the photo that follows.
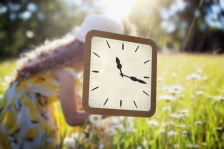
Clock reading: 11h17
